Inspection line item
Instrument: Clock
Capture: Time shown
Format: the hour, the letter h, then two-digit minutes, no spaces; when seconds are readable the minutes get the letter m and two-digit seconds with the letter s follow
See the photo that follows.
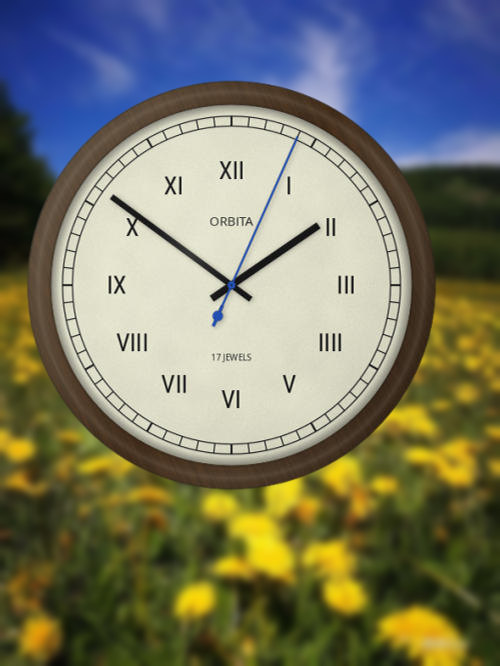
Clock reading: 1h51m04s
